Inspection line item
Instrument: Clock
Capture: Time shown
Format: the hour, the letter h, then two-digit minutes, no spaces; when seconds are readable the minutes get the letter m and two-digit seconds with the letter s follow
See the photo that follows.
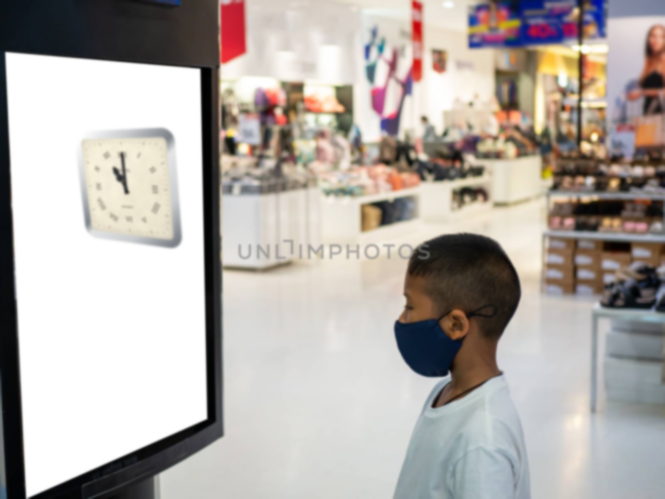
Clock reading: 11h00
